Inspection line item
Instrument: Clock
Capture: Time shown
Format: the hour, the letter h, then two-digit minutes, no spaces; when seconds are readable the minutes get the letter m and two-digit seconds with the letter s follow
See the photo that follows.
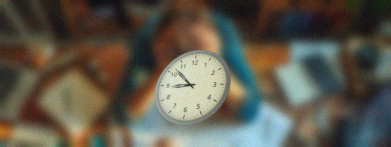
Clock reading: 8h52
